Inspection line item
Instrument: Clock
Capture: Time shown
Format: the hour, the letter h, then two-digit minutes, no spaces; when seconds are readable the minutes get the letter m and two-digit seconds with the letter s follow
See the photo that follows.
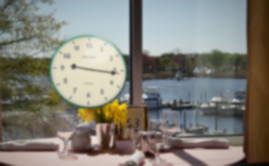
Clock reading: 9h16
